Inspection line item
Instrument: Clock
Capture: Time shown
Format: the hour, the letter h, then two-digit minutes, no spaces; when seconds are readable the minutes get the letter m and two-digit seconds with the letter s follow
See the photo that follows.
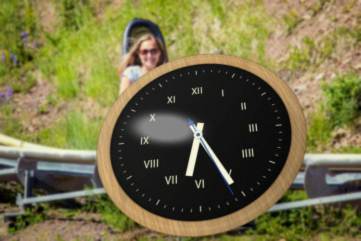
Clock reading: 6h25m26s
